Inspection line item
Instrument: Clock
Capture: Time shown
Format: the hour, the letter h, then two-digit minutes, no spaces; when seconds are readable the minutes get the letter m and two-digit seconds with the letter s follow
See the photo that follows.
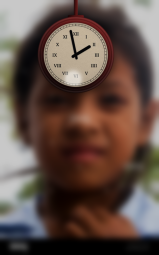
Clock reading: 1h58
